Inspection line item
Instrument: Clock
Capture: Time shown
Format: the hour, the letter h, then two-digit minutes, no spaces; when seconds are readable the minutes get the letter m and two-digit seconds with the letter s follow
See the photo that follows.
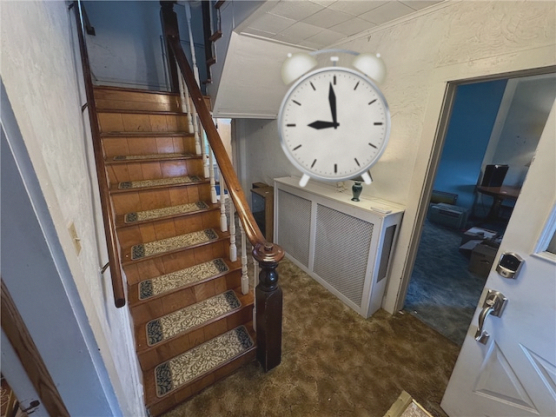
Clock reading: 8h59
